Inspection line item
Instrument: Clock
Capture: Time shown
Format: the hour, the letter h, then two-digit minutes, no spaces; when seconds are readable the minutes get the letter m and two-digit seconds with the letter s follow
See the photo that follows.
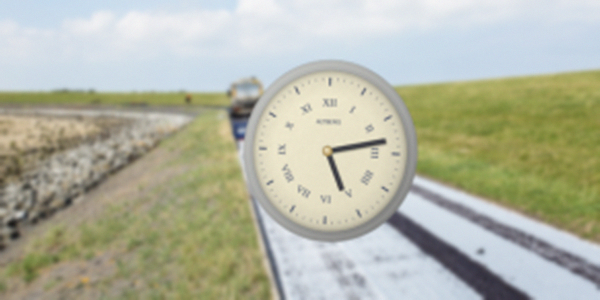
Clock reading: 5h13
